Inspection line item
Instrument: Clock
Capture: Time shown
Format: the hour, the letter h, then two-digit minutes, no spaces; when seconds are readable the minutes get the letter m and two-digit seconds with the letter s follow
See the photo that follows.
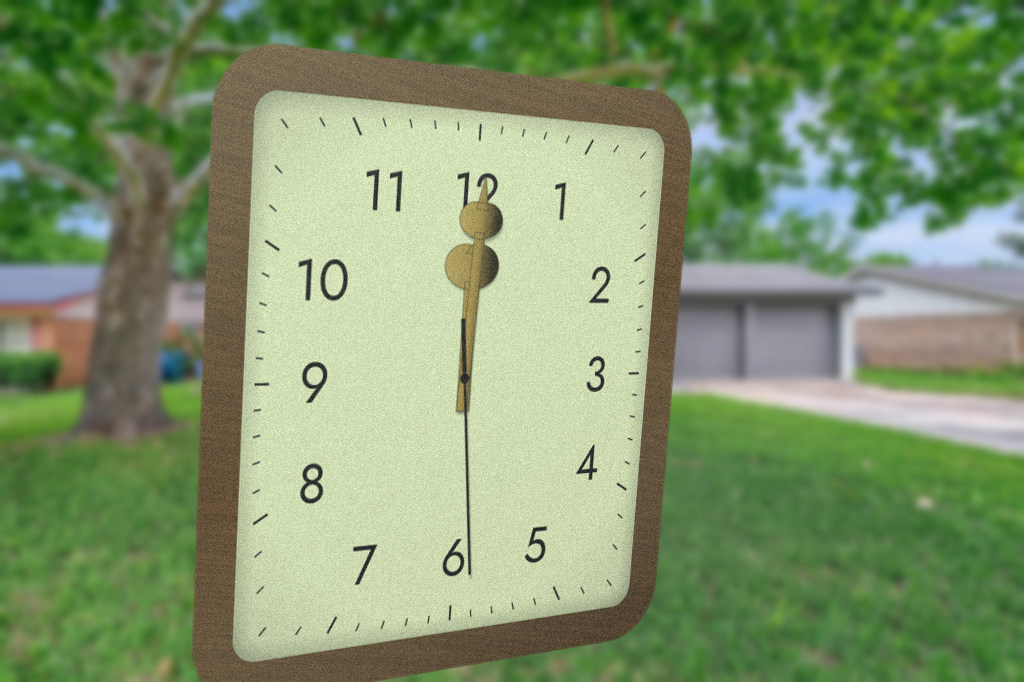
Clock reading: 12h00m29s
